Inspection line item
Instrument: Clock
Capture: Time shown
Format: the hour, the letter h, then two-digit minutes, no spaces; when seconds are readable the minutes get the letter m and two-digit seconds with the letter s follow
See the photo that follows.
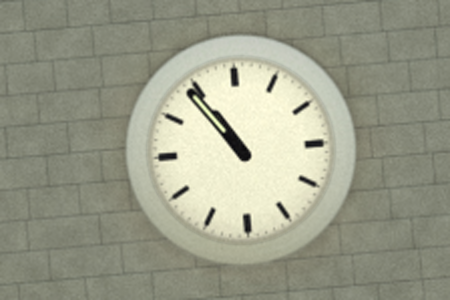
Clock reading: 10h54
